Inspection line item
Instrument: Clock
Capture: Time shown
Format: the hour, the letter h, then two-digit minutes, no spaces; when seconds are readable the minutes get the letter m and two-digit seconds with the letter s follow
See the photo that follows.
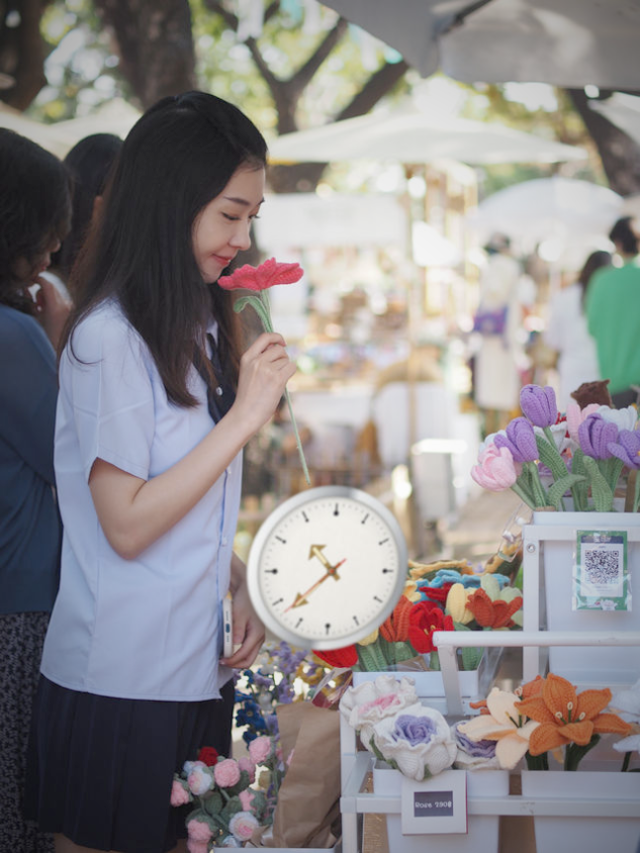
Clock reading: 10h37m38s
